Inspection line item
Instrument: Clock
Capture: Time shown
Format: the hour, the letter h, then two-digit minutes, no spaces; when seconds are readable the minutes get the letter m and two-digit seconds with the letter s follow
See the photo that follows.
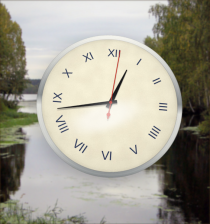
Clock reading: 12h43m01s
